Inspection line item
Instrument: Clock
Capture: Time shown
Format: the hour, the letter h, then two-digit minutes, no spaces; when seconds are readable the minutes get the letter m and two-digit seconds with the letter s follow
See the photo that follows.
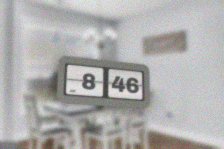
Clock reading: 8h46
